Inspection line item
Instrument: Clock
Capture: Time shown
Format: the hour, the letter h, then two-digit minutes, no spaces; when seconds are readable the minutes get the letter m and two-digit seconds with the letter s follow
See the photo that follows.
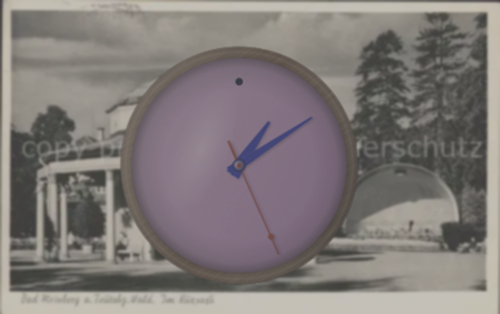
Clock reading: 1h09m26s
